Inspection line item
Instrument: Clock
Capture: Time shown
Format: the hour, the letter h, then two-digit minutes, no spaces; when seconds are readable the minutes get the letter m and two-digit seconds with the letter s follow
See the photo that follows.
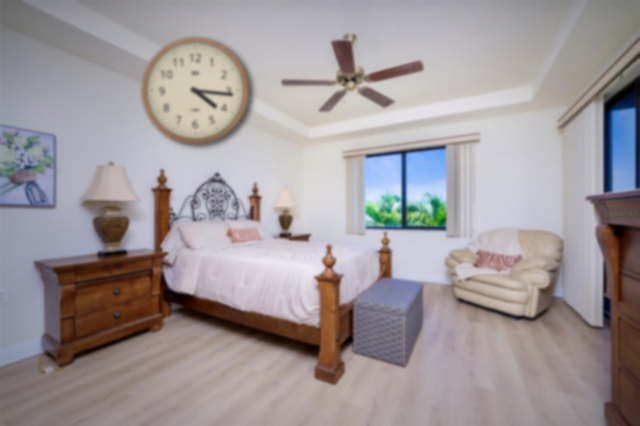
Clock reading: 4h16
